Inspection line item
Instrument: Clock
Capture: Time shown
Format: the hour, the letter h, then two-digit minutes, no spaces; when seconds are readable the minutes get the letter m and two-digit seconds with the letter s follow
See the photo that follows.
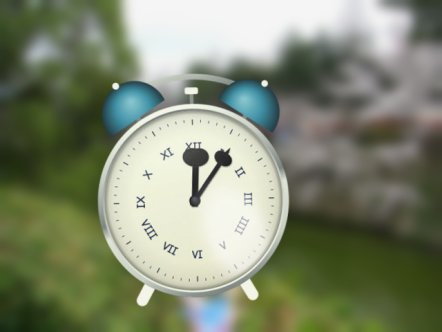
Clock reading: 12h06
